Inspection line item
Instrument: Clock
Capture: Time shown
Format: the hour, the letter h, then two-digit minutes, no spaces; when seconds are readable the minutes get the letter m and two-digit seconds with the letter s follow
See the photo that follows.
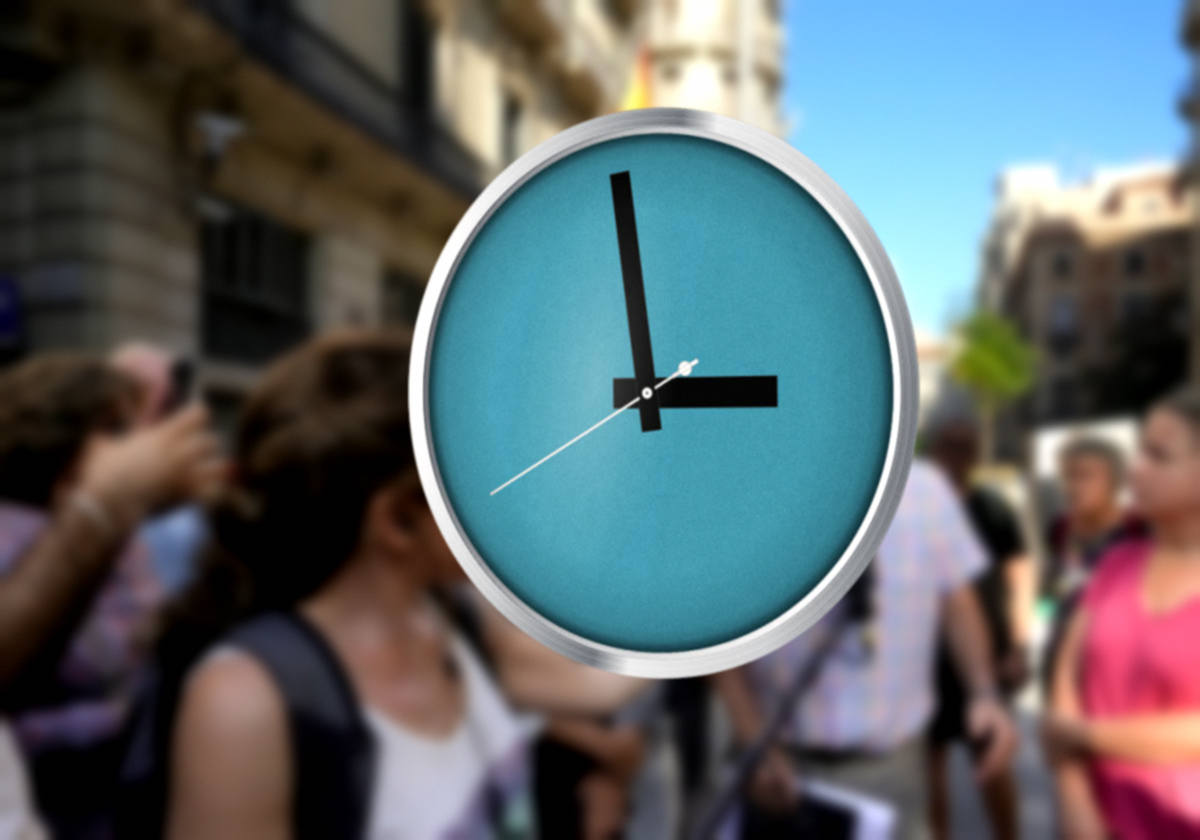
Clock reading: 2h58m40s
